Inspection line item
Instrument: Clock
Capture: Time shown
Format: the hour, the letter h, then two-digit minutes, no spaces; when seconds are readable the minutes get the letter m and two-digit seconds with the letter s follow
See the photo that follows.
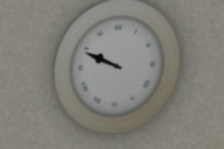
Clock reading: 9h49
